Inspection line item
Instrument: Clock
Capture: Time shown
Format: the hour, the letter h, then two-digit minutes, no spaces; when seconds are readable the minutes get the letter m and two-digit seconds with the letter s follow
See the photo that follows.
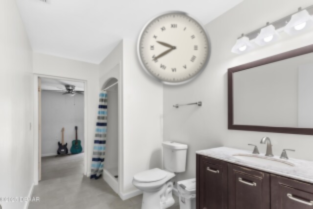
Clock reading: 9h40
